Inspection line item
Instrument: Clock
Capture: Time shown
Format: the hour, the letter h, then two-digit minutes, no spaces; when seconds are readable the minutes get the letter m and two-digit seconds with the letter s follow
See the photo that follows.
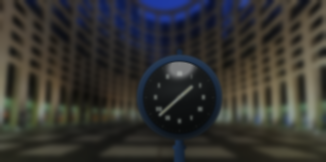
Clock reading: 1h38
